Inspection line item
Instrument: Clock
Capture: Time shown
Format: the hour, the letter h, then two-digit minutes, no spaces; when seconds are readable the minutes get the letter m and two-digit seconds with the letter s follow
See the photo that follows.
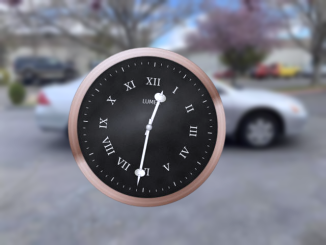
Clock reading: 12h31
